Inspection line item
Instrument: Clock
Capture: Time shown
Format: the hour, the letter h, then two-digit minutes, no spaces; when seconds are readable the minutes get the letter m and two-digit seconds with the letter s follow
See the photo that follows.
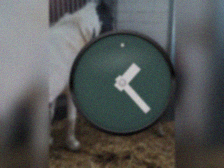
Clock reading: 1h23
